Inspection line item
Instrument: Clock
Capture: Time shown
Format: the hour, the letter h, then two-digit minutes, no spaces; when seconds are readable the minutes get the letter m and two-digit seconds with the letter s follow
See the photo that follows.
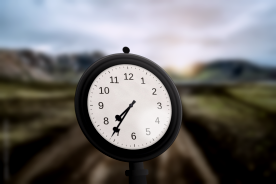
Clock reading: 7h36
